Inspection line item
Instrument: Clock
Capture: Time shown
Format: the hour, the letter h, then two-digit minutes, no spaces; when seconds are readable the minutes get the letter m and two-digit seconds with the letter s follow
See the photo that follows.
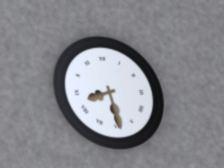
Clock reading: 8h29
